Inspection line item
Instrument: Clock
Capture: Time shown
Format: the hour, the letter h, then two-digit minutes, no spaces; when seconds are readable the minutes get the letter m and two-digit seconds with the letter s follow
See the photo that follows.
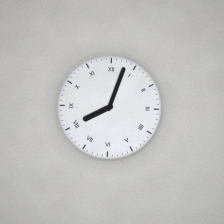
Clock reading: 8h03
